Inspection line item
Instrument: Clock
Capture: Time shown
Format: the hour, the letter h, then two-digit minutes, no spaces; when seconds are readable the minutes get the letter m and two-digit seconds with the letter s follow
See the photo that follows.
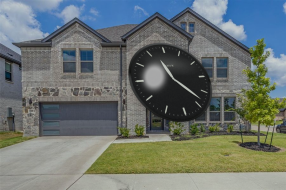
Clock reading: 11h23
